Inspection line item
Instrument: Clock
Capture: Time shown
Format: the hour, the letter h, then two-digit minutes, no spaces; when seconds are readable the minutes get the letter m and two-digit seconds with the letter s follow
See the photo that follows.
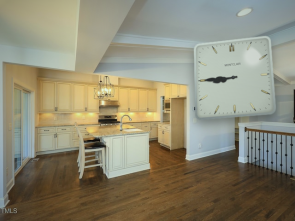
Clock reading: 8h45
